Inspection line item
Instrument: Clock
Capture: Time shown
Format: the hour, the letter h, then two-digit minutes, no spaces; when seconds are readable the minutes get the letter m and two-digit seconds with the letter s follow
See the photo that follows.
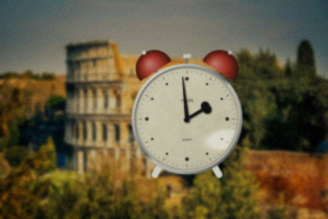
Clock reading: 1h59
